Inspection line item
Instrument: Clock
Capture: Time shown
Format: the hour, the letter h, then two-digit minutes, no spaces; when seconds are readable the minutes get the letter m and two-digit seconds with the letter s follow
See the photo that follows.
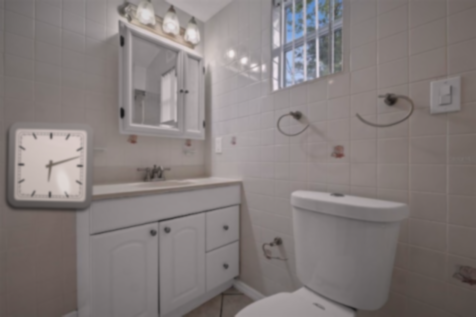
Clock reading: 6h12
